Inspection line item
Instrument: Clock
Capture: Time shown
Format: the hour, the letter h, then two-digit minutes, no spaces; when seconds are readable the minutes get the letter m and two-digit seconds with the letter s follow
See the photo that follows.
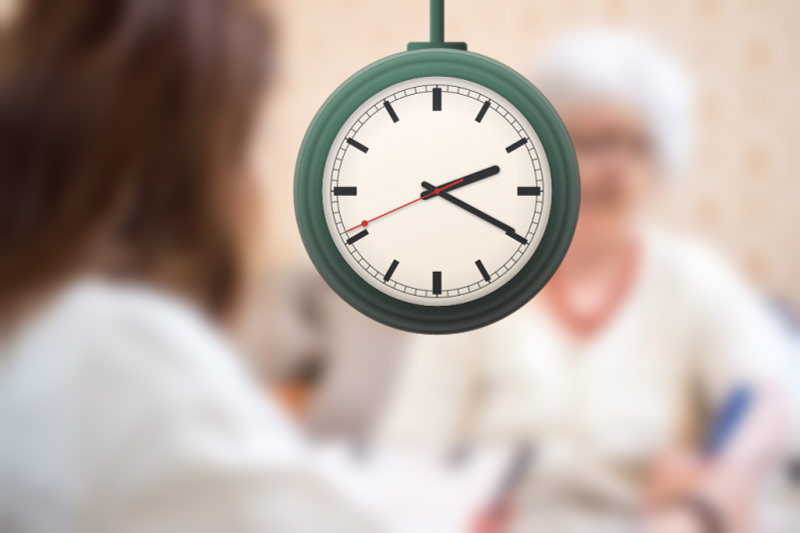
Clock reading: 2h19m41s
